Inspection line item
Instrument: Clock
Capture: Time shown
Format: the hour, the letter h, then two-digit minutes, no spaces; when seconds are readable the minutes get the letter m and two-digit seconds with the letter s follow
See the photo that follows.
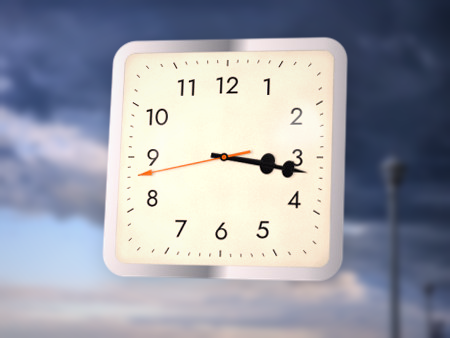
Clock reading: 3h16m43s
